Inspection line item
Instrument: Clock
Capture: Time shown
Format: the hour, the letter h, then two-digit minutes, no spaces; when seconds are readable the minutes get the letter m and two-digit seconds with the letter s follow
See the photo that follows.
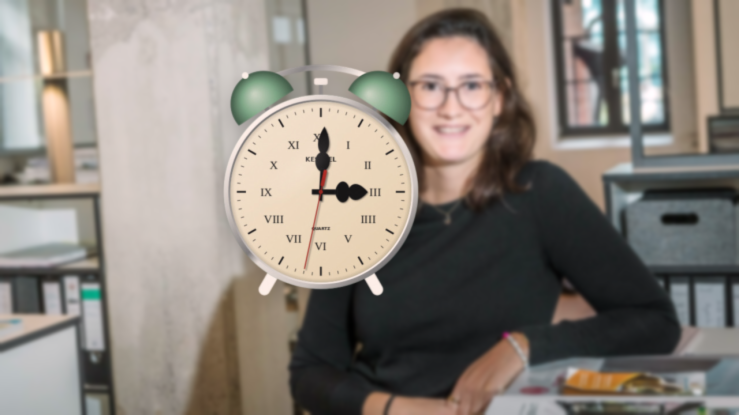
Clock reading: 3h00m32s
